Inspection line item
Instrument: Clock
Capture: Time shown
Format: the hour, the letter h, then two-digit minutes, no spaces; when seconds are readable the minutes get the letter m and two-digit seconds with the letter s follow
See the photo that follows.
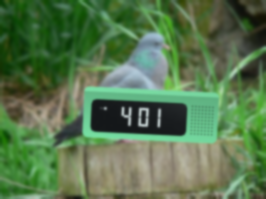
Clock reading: 4h01
